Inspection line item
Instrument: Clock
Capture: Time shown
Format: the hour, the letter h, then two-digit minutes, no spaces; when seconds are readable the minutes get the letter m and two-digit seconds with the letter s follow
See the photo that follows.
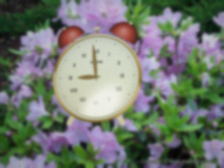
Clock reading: 8h59
